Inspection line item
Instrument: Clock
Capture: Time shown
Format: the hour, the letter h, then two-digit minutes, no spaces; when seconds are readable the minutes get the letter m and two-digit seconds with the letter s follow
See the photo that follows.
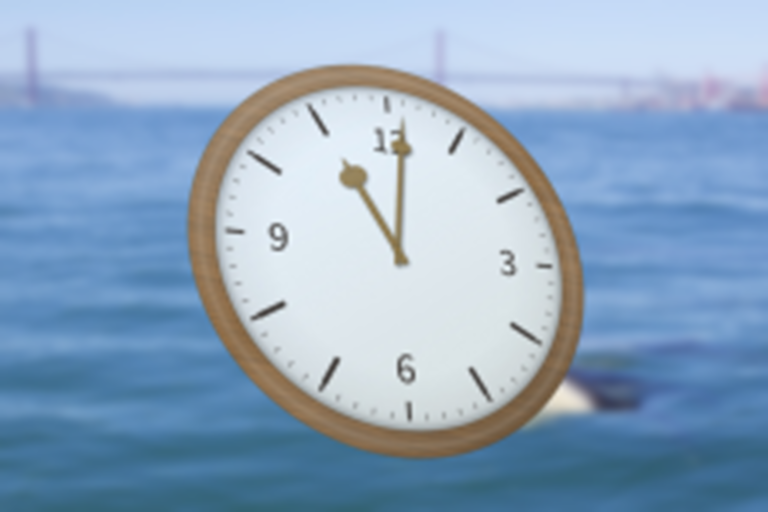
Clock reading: 11h01
